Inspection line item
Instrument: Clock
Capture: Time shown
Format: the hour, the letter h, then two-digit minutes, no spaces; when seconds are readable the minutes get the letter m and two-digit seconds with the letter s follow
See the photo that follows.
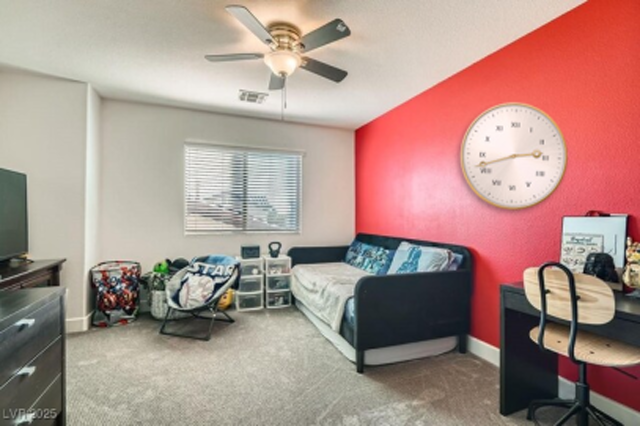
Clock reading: 2h42
